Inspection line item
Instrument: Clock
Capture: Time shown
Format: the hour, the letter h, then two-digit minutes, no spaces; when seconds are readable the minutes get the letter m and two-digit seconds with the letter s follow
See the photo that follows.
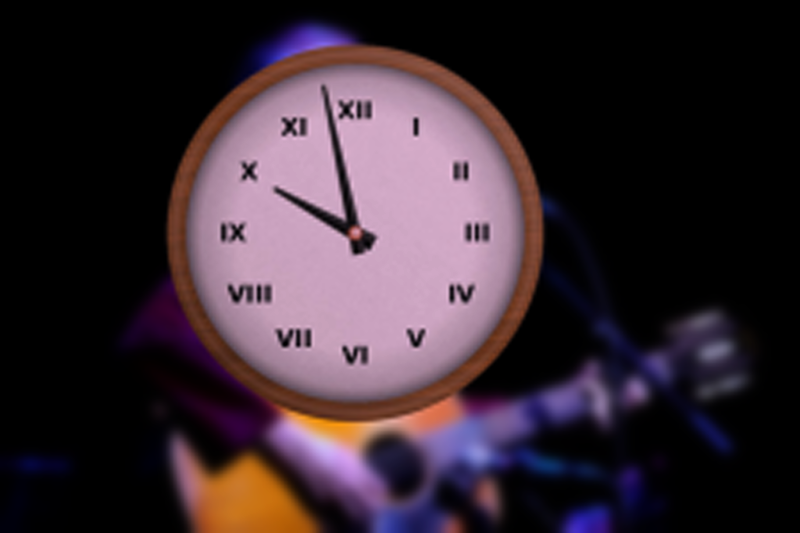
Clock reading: 9h58
